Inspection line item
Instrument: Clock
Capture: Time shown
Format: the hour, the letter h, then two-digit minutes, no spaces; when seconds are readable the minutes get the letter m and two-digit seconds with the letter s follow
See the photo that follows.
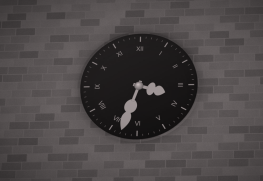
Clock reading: 3h33
